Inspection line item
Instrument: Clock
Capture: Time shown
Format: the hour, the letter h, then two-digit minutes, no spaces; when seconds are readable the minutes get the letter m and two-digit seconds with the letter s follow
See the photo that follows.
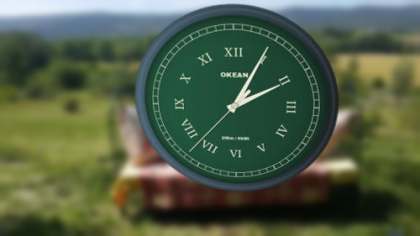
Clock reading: 2h04m37s
